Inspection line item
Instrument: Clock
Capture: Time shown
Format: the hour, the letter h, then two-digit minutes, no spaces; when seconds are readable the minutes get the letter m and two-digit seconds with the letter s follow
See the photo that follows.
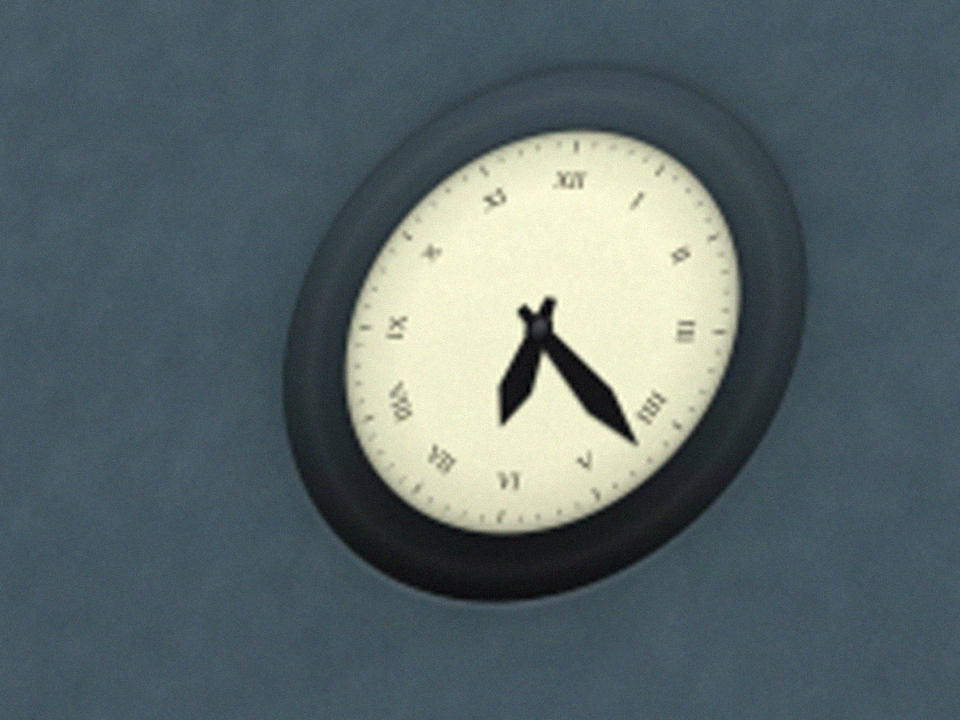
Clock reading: 6h22
